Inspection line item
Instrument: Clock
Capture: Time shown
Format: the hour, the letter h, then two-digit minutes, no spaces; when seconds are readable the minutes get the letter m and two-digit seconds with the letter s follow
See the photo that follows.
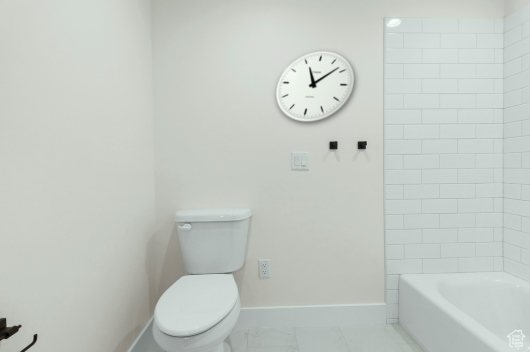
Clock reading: 11h08
